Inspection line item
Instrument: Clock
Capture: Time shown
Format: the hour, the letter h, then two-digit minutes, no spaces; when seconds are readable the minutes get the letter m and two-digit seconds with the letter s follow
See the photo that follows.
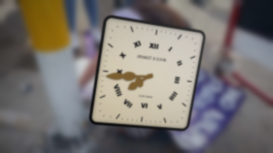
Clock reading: 7h44
